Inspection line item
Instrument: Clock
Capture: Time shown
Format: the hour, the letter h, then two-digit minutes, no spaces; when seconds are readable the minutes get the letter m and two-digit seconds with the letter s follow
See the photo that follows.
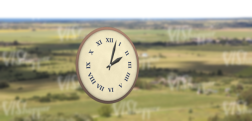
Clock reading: 2h03
